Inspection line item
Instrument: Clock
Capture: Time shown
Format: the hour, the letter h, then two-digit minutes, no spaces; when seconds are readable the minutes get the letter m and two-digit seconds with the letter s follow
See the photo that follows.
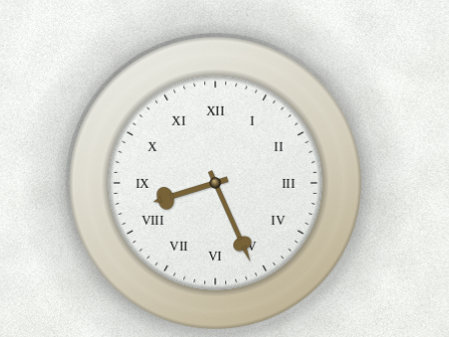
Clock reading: 8h26
